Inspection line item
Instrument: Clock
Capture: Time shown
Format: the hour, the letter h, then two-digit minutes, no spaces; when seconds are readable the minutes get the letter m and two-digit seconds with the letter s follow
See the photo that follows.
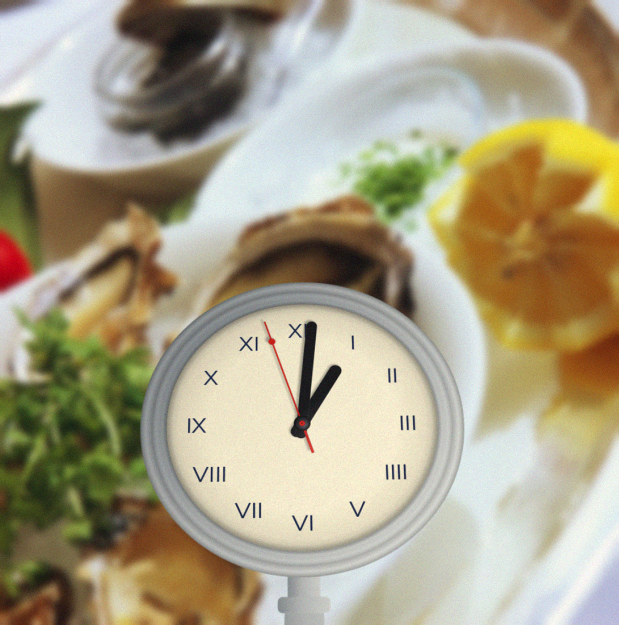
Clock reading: 1h00m57s
